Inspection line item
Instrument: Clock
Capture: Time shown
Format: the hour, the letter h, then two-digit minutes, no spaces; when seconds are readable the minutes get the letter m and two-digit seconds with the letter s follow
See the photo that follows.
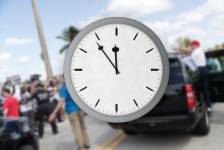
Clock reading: 11h54
